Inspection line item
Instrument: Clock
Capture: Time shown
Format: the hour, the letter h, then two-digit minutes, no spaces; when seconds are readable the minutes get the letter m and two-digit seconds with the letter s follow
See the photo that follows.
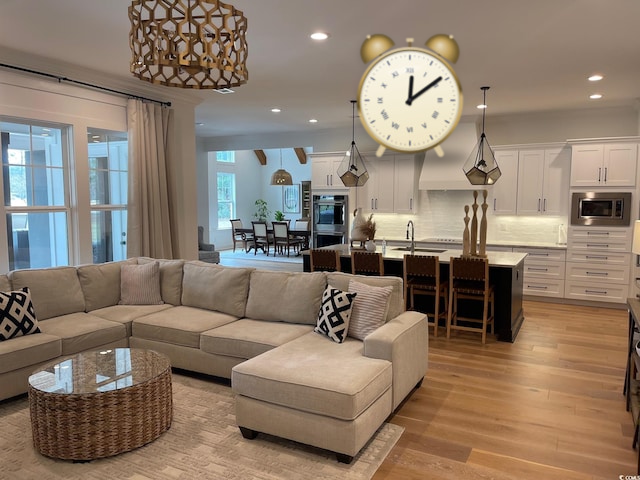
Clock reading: 12h09
